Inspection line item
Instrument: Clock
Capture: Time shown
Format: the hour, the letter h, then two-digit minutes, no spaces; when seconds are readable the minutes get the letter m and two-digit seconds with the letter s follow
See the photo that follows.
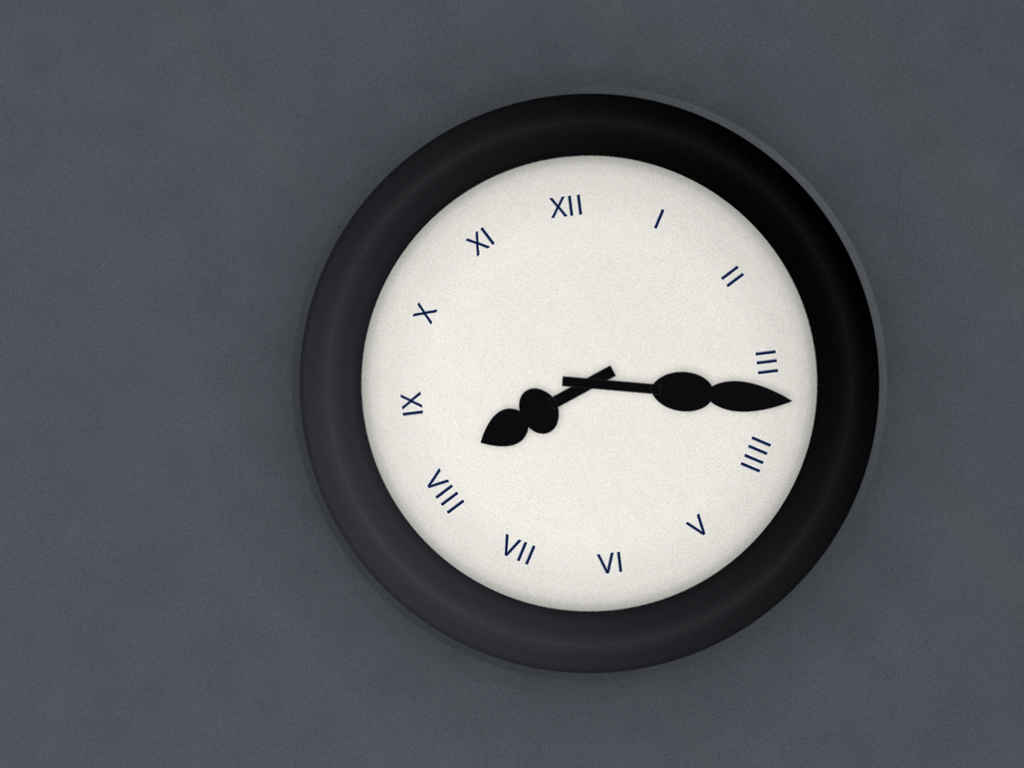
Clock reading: 8h17
